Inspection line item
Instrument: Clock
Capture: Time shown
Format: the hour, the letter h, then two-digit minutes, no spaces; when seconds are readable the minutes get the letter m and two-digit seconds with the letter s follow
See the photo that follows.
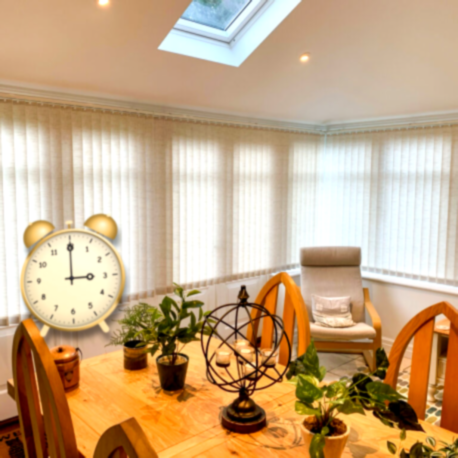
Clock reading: 3h00
